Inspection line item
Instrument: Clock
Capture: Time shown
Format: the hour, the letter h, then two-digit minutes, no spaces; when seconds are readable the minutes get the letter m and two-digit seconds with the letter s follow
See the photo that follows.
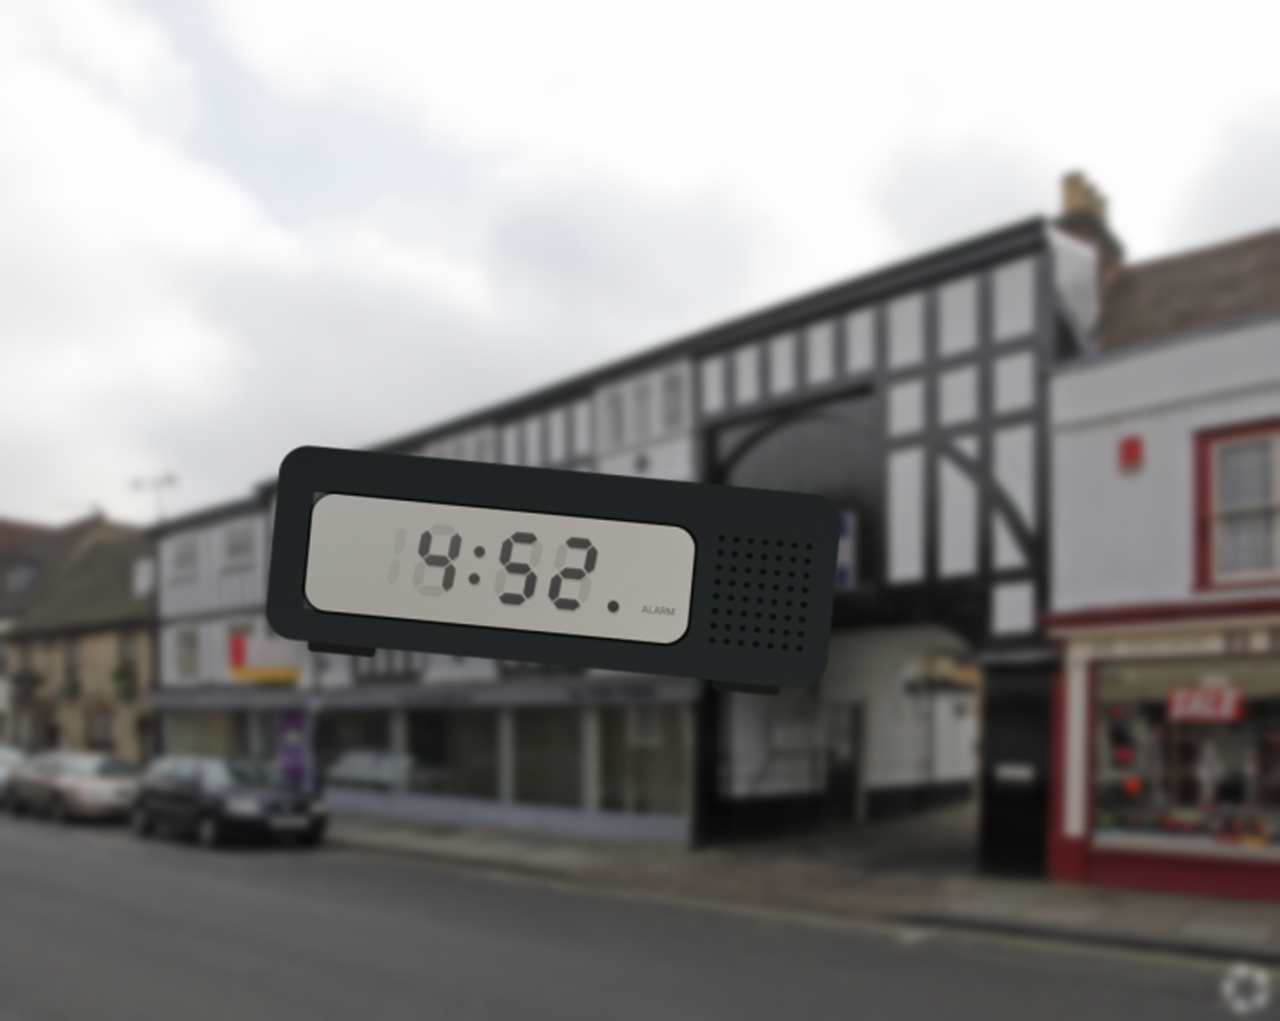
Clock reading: 4h52
